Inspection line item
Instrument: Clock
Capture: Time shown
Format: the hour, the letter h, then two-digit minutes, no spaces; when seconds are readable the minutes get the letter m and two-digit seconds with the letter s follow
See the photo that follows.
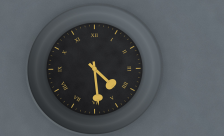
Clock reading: 4h29
